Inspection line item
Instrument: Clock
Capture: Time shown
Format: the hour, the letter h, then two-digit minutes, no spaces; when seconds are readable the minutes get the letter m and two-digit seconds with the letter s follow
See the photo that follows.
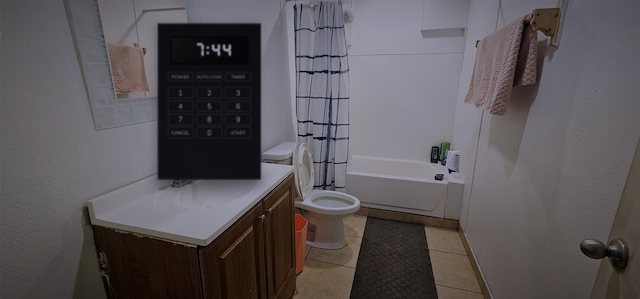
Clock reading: 7h44
